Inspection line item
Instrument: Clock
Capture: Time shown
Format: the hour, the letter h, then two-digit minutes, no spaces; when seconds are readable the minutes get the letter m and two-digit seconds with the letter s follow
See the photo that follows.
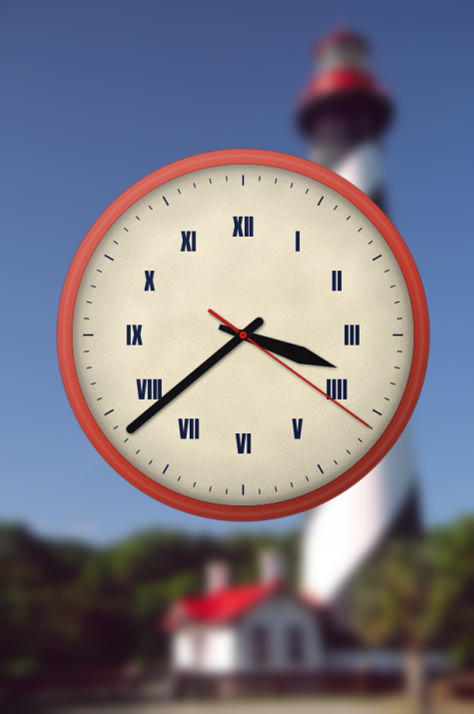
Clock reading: 3h38m21s
